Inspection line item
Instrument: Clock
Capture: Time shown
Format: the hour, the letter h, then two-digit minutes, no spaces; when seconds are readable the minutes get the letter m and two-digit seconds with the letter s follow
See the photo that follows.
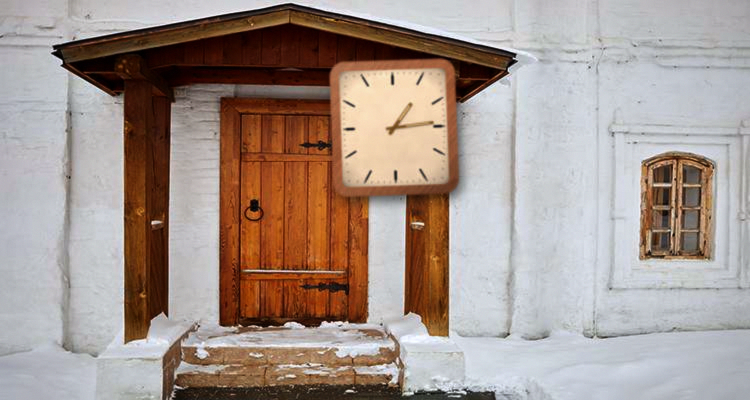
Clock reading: 1h14
